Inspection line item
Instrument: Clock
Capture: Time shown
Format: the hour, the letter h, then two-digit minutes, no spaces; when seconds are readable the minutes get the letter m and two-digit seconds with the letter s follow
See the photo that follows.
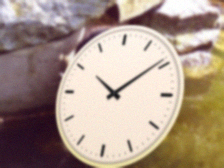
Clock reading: 10h09
